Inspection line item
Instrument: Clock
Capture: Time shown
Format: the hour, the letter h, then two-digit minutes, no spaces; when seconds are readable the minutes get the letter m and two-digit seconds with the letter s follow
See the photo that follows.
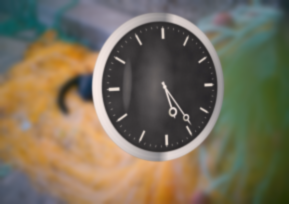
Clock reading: 5h24
